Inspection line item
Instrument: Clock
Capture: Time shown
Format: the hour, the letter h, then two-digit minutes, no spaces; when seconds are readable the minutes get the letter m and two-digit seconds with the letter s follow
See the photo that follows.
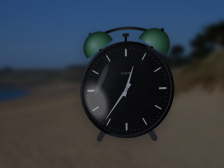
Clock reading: 12h36
